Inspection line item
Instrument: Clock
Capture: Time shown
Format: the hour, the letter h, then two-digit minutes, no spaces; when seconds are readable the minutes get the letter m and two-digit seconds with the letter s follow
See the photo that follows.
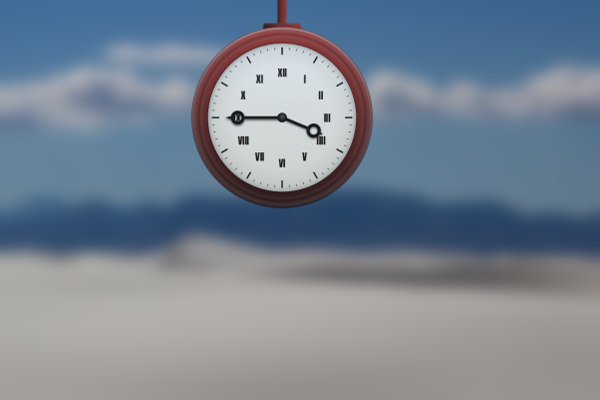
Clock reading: 3h45
